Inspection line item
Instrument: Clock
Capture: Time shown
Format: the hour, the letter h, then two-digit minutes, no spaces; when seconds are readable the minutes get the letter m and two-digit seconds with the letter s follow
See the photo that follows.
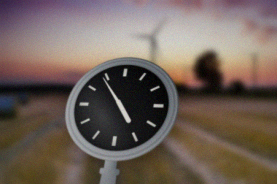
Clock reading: 4h54
